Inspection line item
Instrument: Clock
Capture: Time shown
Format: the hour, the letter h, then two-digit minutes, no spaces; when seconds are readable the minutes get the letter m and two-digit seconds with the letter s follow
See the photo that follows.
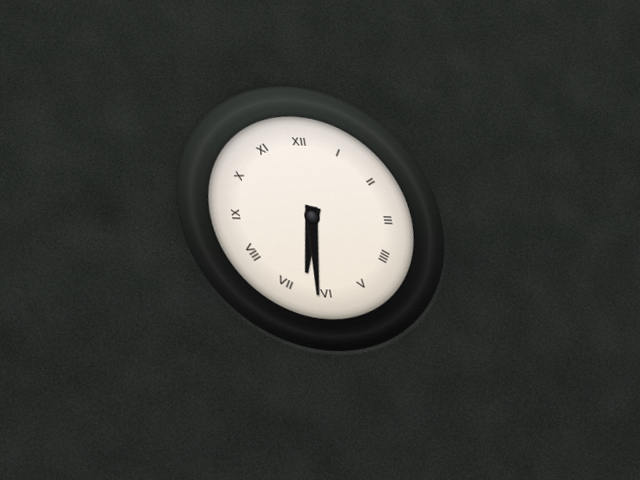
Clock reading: 6h31
